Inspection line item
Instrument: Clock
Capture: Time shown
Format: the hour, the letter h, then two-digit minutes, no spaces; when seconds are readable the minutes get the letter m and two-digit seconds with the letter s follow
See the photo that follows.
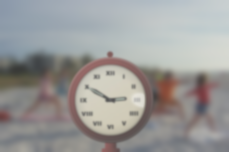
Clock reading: 2h50
